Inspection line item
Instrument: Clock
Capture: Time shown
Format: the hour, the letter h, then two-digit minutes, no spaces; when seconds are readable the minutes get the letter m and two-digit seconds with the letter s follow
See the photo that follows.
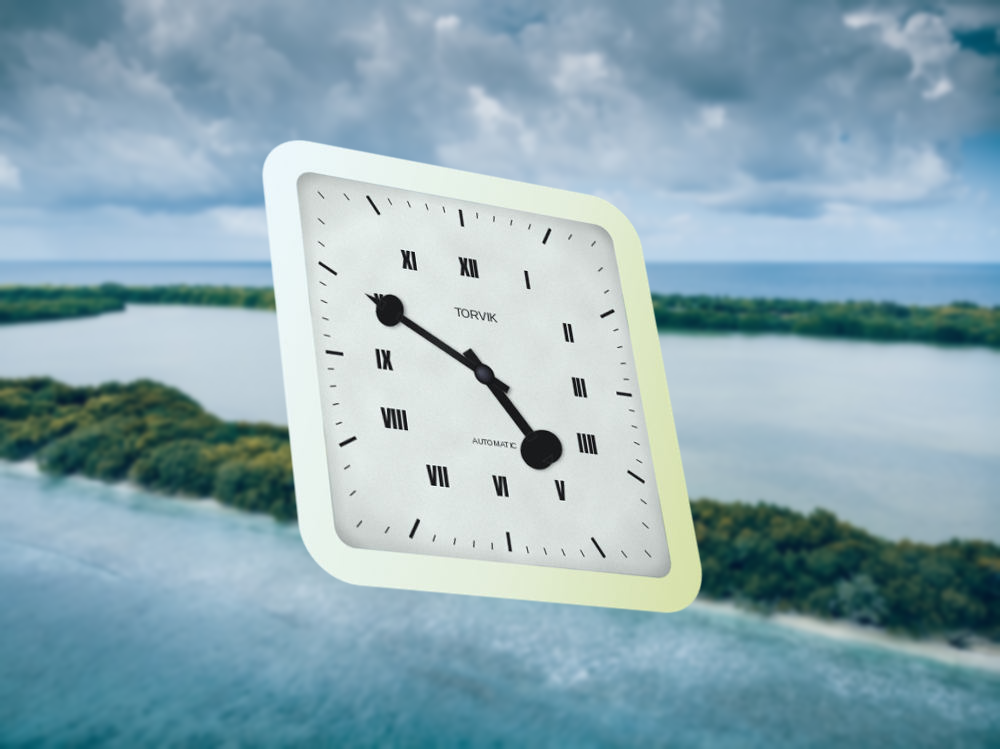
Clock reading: 4h50
